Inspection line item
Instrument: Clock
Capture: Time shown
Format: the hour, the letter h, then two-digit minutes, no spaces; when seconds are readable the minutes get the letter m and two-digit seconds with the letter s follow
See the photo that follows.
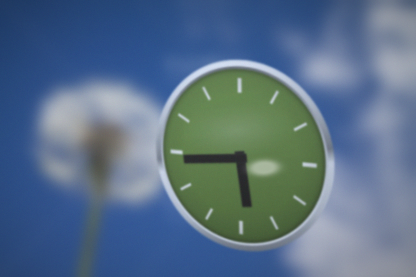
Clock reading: 5h44
